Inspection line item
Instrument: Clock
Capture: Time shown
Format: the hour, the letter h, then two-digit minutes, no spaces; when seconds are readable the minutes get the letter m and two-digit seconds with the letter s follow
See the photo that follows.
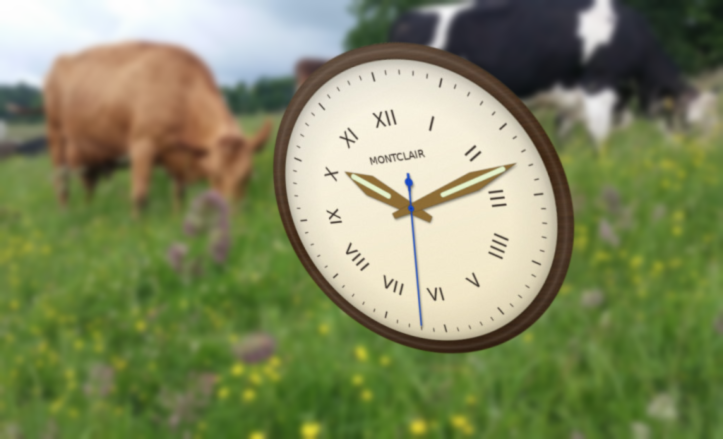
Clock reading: 10h12m32s
